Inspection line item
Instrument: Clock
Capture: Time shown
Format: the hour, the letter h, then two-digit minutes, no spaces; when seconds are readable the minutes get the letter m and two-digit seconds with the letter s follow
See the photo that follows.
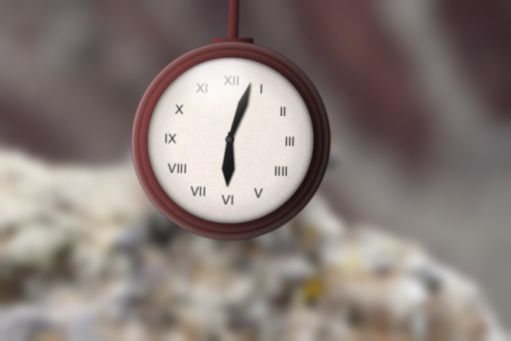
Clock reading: 6h03
